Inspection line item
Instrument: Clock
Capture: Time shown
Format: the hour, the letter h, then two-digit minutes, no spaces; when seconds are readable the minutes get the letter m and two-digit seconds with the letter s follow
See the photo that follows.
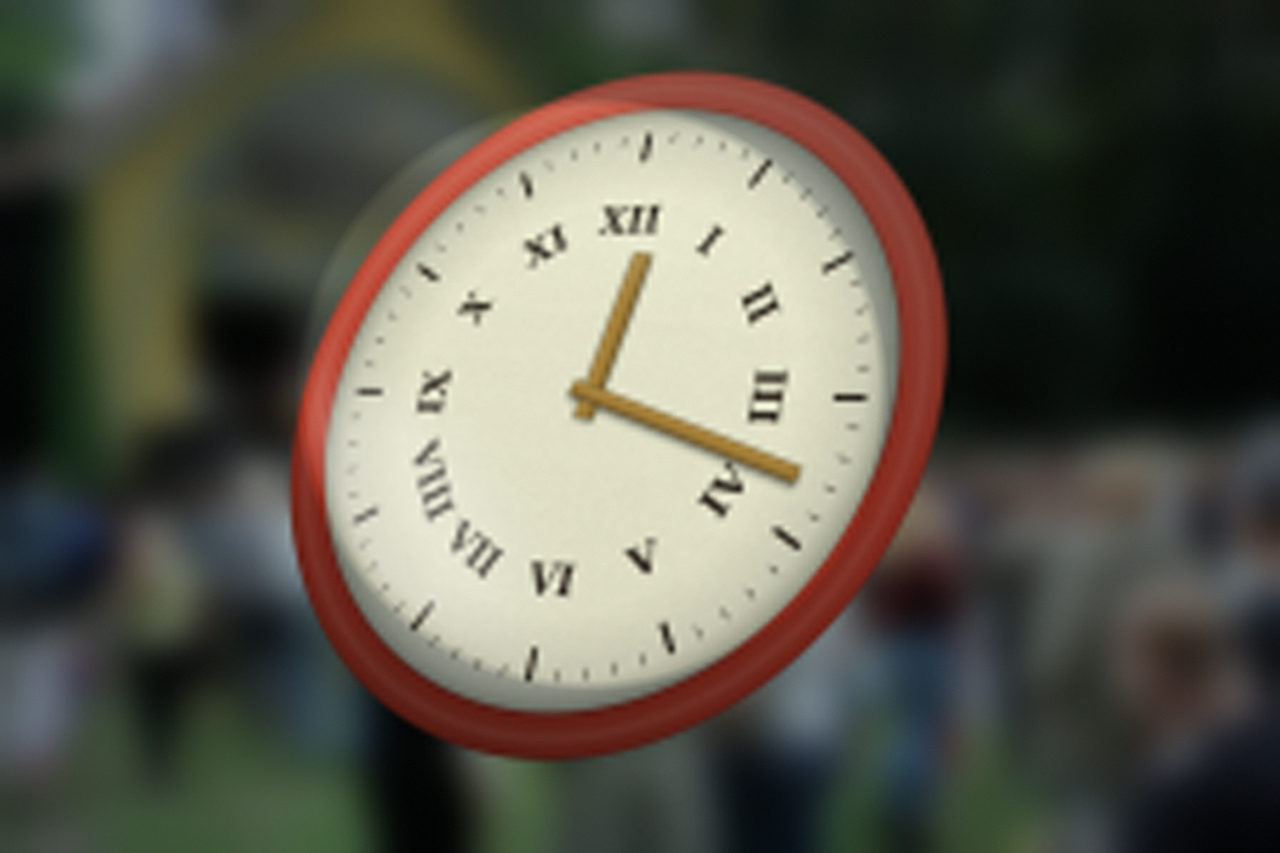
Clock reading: 12h18
